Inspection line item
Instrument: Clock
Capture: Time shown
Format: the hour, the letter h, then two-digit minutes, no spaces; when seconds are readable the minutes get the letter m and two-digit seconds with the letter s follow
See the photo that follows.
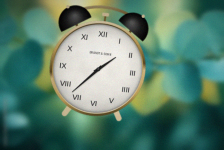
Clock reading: 1h37
